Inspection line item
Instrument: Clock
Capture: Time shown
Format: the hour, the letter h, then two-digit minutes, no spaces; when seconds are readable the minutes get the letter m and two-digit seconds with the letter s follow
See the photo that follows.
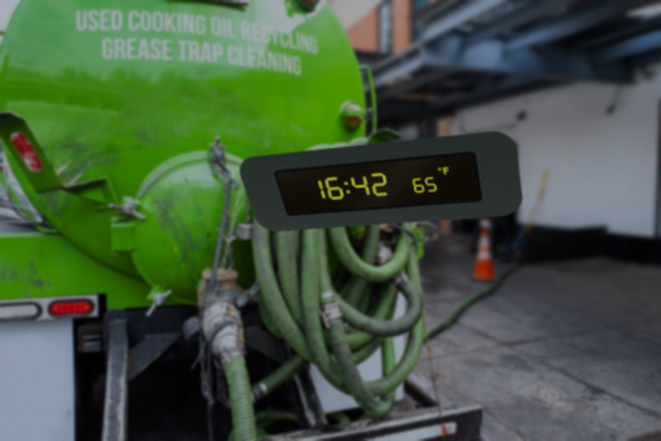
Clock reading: 16h42
